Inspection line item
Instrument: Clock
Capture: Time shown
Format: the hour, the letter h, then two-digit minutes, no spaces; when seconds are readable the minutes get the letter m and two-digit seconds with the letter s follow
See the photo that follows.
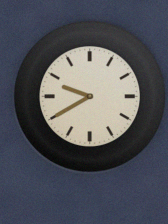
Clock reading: 9h40
